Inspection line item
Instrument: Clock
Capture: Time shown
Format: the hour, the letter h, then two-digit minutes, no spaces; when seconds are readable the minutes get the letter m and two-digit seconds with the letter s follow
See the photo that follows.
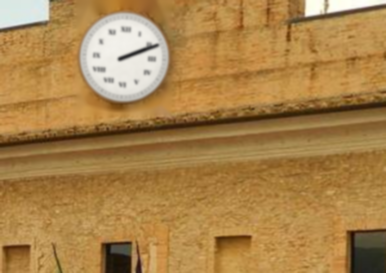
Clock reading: 2h11
